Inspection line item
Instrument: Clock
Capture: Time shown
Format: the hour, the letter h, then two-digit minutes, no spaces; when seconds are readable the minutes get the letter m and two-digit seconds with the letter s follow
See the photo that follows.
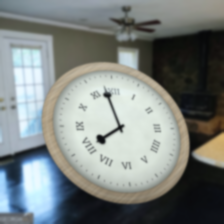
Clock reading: 7h58
